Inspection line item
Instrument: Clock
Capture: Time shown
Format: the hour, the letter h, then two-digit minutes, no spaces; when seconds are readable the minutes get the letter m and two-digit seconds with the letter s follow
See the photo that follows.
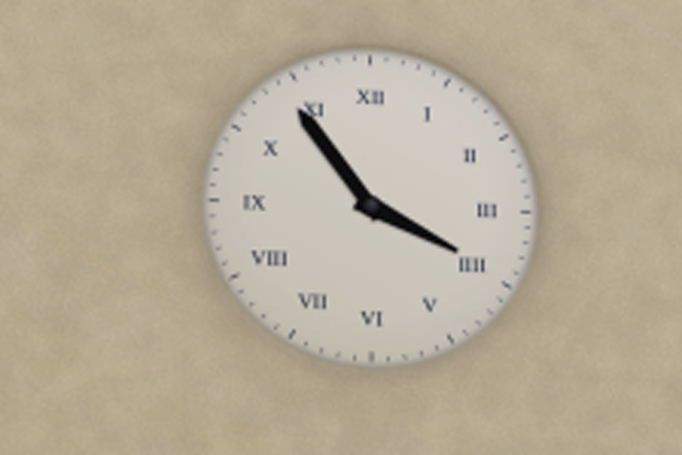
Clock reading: 3h54
